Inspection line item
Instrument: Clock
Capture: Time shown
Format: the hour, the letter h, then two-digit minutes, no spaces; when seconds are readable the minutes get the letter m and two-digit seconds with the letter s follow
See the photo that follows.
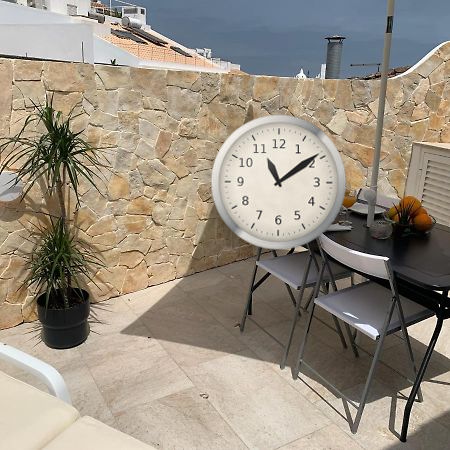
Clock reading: 11h09
